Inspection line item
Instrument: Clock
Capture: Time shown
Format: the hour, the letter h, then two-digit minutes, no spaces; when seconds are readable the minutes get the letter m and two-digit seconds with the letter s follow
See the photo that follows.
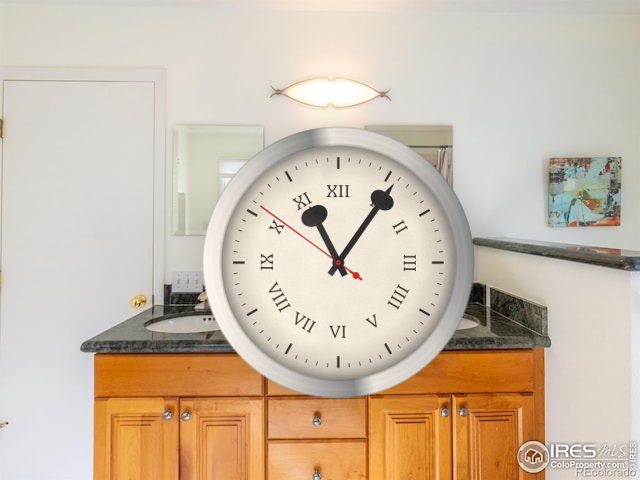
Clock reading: 11h05m51s
